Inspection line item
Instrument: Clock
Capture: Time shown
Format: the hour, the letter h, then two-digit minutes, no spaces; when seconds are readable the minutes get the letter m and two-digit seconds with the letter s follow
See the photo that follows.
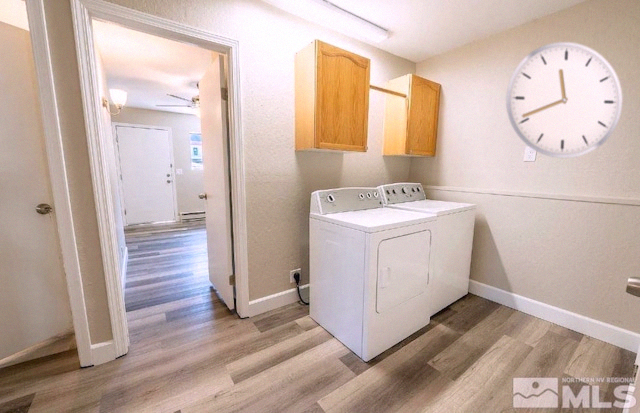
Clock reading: 11h41
